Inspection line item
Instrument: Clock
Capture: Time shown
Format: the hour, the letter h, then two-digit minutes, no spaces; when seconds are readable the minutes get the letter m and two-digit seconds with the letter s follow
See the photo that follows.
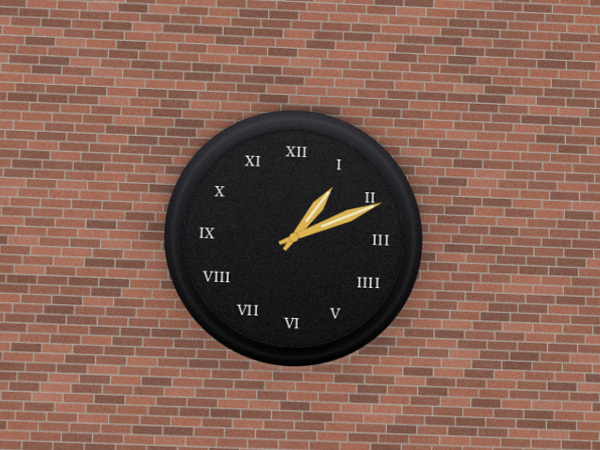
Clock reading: 1h11
